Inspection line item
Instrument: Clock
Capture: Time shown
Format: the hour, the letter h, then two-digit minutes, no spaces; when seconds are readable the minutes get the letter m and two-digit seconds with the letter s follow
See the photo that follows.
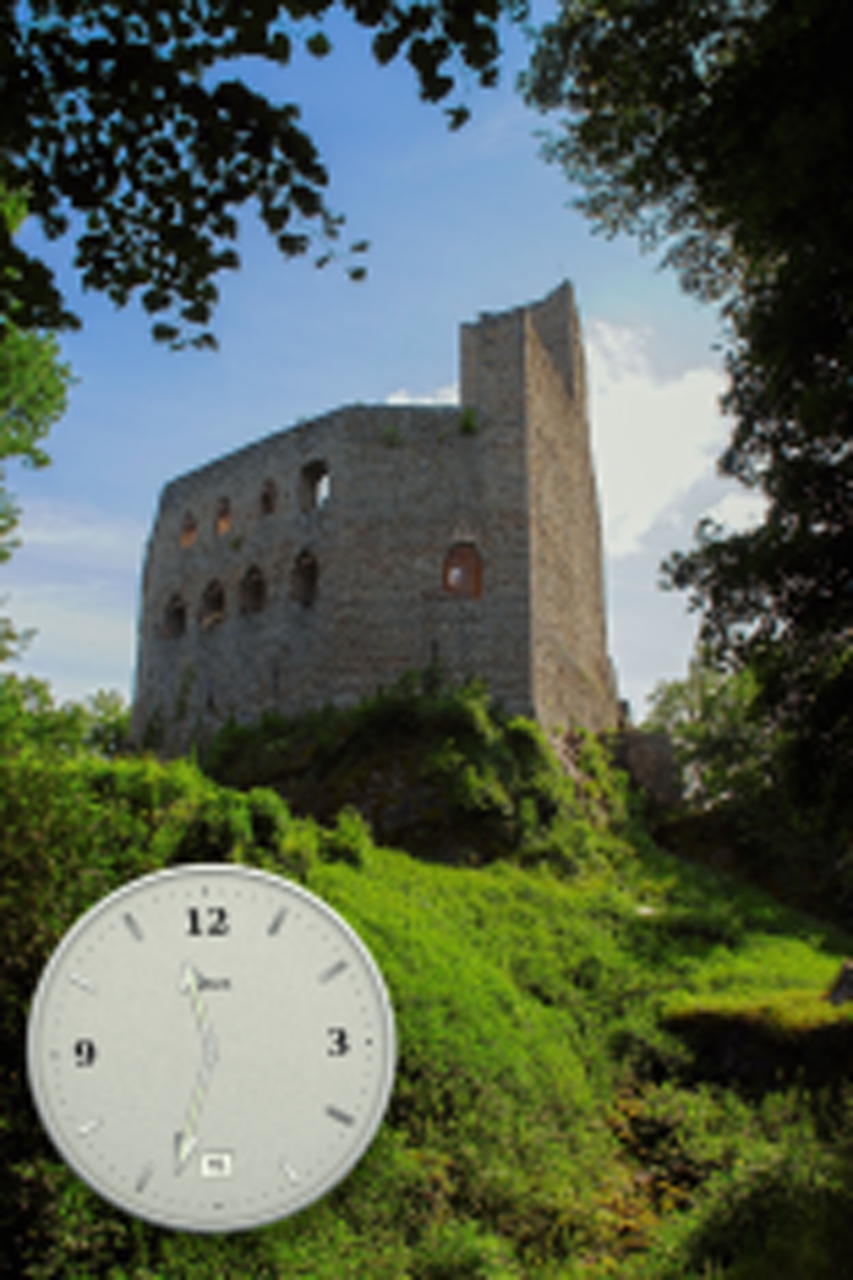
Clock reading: 11h33
